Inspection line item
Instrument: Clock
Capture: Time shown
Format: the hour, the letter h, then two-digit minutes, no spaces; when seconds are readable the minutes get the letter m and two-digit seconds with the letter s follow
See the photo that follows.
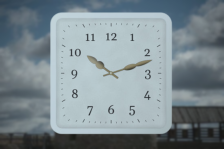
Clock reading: 10h12
